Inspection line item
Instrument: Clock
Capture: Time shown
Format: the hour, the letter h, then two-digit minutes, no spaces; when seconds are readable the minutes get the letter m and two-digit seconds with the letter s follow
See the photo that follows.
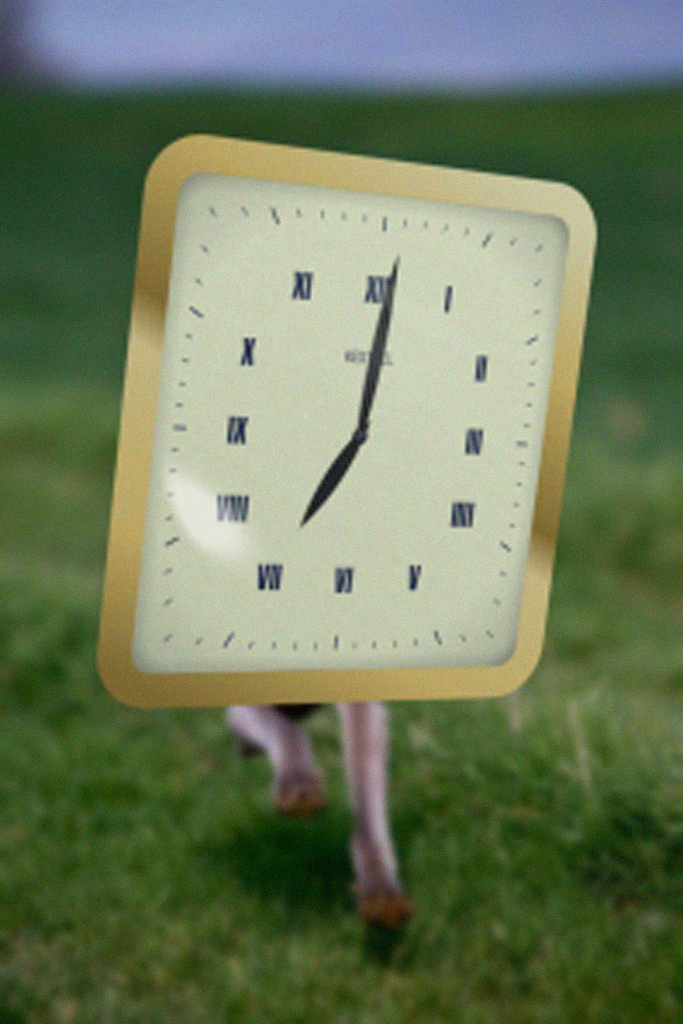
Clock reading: 7h01
